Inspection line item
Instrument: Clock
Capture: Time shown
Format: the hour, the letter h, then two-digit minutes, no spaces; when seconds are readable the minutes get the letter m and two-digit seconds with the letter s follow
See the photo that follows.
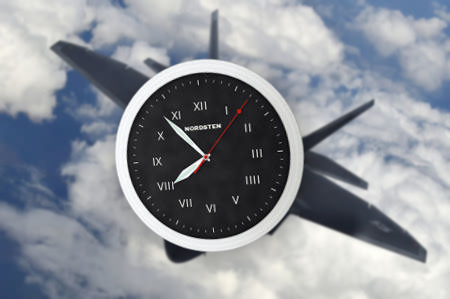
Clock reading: 7h53m07s
